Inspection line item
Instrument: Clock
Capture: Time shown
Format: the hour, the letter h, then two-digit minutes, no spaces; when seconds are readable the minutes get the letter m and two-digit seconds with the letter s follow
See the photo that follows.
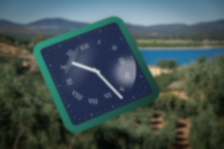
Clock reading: 10h27
